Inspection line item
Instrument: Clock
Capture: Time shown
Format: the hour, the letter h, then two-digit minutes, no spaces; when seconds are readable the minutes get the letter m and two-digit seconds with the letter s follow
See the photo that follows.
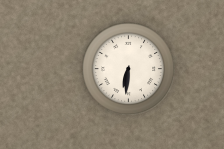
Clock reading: 6h31
